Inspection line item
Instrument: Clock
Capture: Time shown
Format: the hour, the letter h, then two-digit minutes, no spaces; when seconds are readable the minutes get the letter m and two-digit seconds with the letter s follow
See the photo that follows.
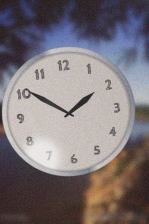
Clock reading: 1h51
